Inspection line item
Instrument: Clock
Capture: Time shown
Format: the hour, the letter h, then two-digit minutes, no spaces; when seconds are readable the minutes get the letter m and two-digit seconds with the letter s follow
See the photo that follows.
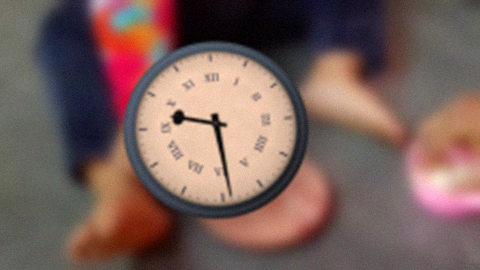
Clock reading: 9h29
